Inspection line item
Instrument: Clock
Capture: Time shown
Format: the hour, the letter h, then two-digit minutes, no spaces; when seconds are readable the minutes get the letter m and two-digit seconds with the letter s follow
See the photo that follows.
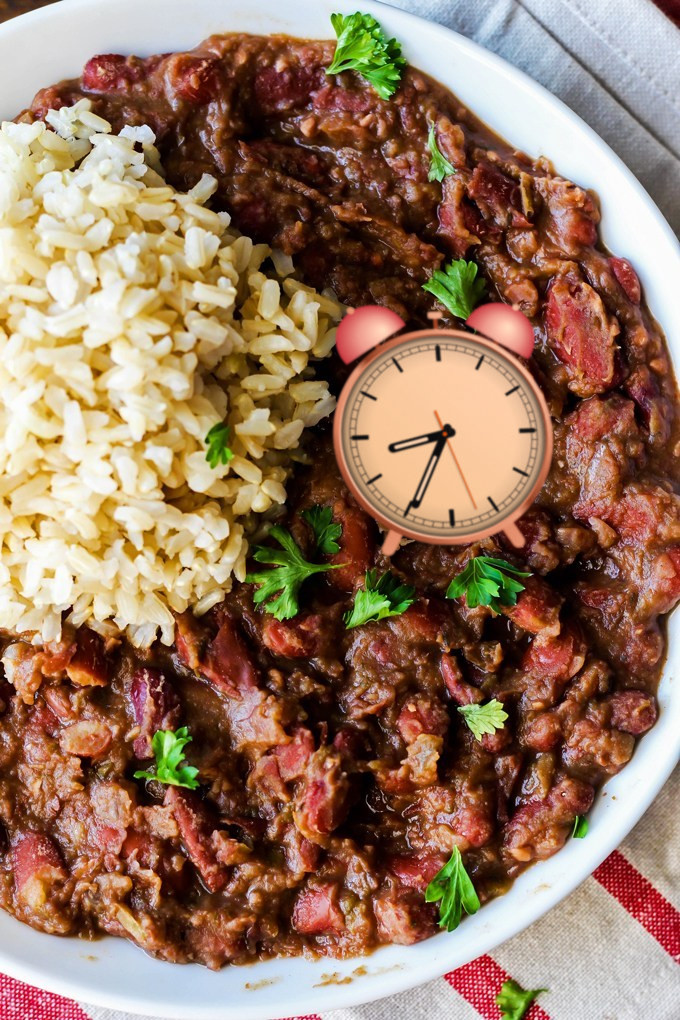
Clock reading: 8h34m27s
